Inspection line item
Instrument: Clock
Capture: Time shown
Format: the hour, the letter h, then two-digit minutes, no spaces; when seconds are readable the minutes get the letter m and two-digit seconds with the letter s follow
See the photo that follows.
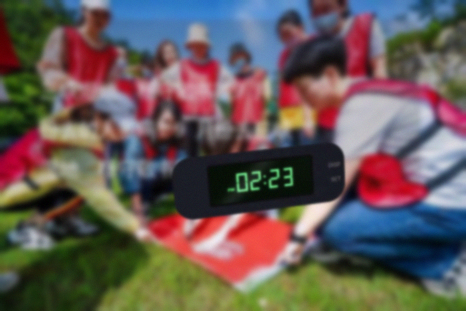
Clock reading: 2h23
